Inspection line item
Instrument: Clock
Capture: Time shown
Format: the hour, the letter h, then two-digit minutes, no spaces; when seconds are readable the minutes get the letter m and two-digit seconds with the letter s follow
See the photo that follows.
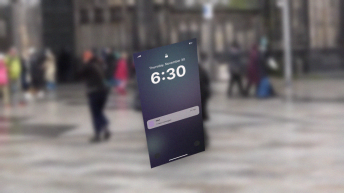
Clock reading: 6h30
